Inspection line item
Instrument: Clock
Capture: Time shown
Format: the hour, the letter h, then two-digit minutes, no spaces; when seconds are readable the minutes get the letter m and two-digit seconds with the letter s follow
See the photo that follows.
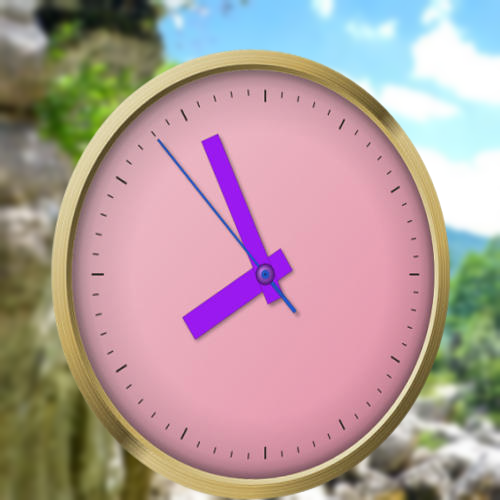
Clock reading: 7h55m53s
